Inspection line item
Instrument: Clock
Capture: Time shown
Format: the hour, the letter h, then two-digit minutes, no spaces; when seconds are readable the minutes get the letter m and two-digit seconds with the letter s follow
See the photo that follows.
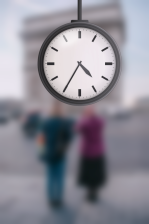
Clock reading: 4h35
